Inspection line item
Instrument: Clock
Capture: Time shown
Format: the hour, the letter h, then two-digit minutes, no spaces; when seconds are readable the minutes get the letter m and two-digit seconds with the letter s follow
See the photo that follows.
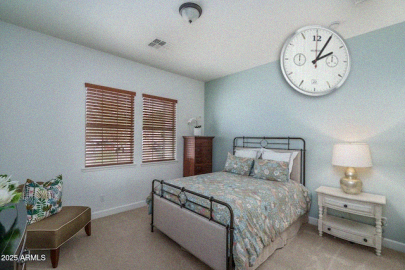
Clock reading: 2h05
